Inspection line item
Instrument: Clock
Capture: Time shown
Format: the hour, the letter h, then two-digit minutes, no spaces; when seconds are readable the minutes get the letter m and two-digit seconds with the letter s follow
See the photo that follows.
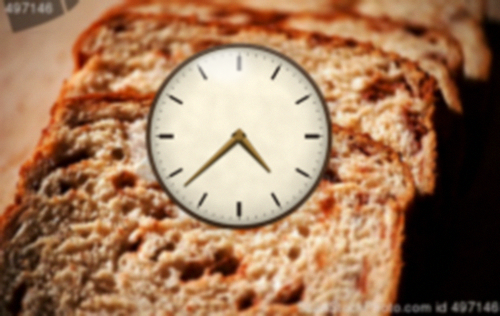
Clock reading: 4h38
